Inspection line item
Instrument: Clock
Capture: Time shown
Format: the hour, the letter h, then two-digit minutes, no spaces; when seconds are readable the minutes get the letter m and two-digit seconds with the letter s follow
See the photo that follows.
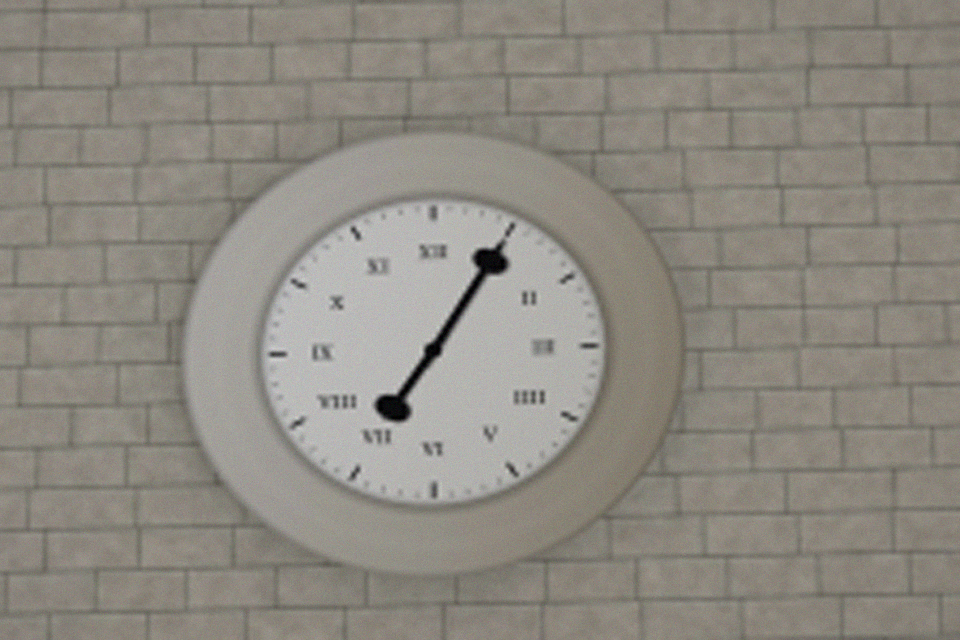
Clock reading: 7h05
